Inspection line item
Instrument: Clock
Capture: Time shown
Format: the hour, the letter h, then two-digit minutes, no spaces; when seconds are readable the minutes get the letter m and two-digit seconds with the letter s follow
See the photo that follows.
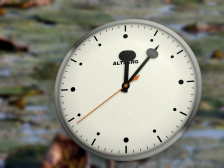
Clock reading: 12h06m39s
